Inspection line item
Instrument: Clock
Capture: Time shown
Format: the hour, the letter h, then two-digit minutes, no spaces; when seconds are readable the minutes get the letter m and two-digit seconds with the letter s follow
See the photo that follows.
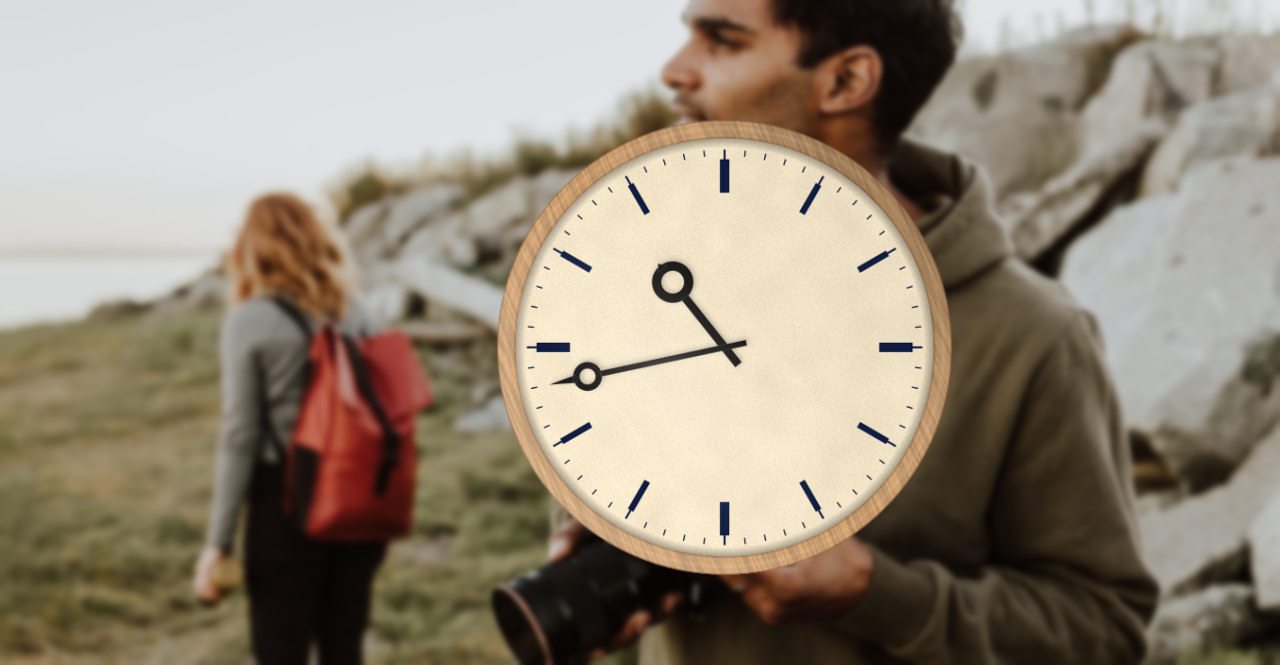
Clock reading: 10h43
